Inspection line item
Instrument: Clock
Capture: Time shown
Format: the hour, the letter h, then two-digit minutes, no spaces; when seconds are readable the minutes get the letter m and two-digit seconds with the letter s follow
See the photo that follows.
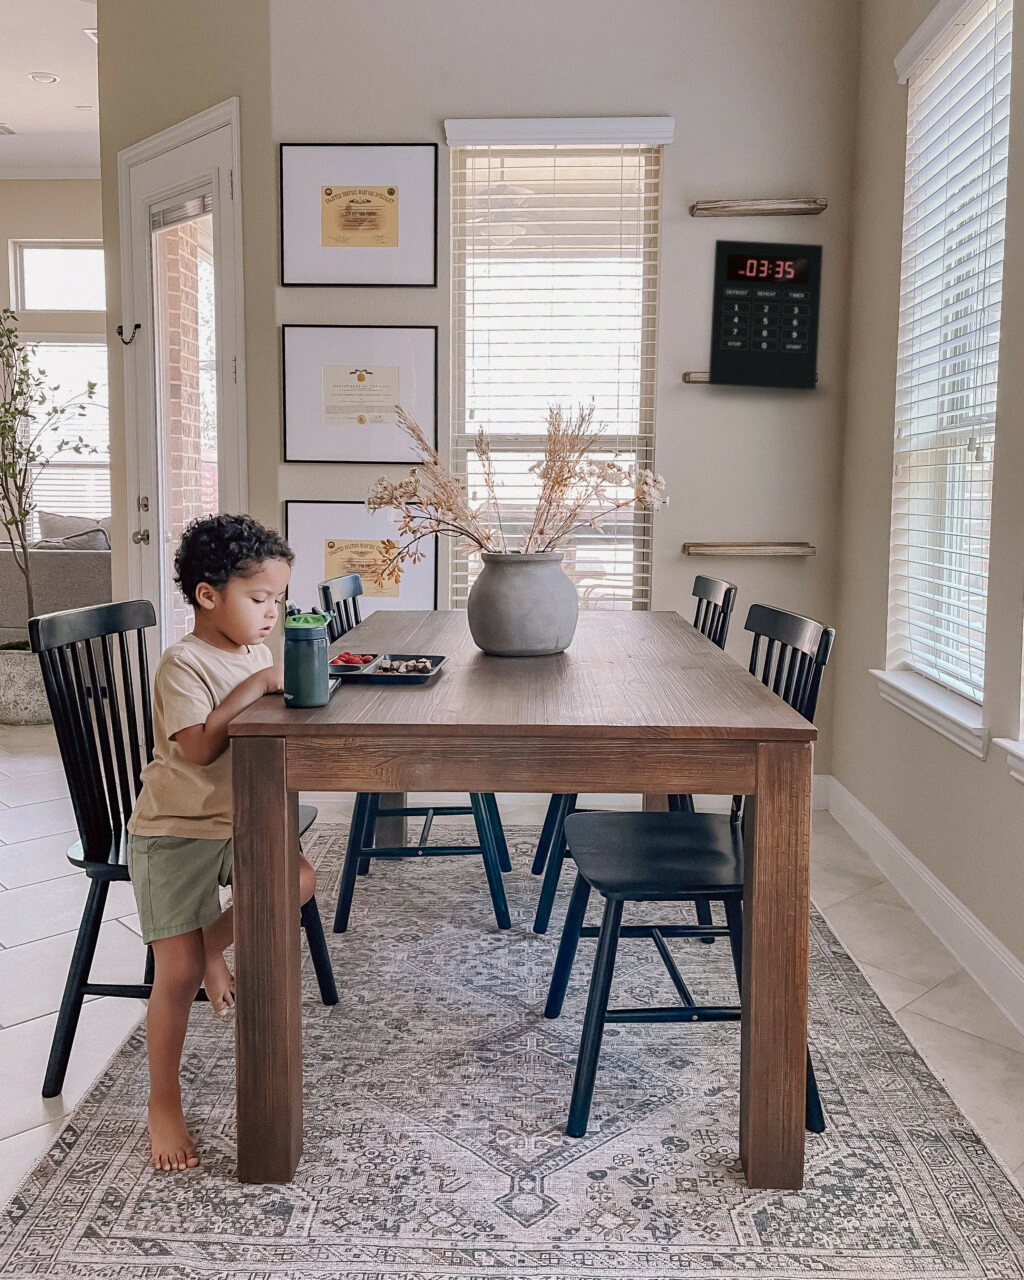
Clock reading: 3h35
